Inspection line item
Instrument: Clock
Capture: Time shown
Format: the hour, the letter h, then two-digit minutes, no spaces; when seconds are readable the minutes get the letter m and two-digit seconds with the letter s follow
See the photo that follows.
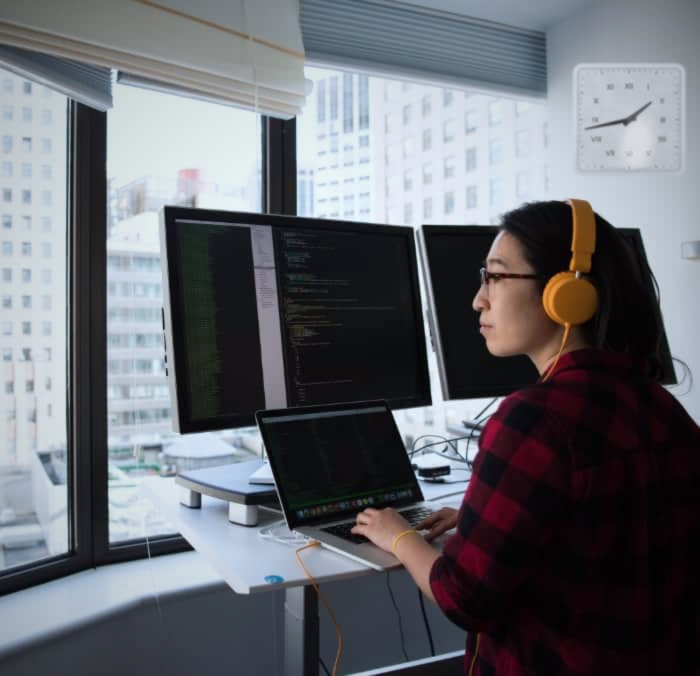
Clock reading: 1h43
